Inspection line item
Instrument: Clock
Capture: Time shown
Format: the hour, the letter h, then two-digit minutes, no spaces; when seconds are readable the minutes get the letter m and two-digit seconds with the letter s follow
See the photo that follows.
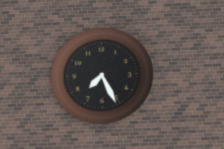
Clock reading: 7h26
